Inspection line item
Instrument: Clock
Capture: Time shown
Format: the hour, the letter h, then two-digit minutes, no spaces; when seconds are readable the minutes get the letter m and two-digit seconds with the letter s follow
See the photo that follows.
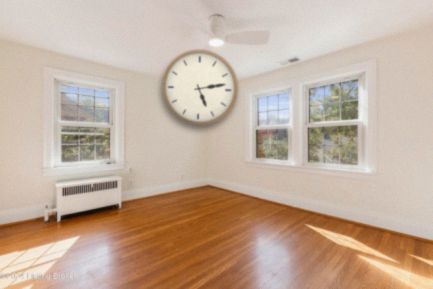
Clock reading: 5h13
